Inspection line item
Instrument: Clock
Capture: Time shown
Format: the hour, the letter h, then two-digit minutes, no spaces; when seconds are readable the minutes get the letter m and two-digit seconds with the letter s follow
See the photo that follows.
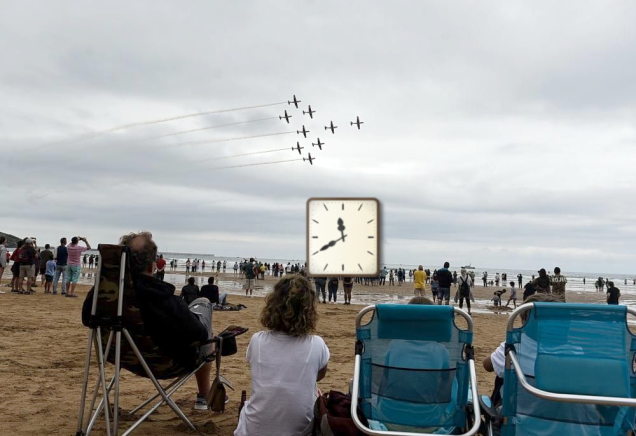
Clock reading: 11h40
